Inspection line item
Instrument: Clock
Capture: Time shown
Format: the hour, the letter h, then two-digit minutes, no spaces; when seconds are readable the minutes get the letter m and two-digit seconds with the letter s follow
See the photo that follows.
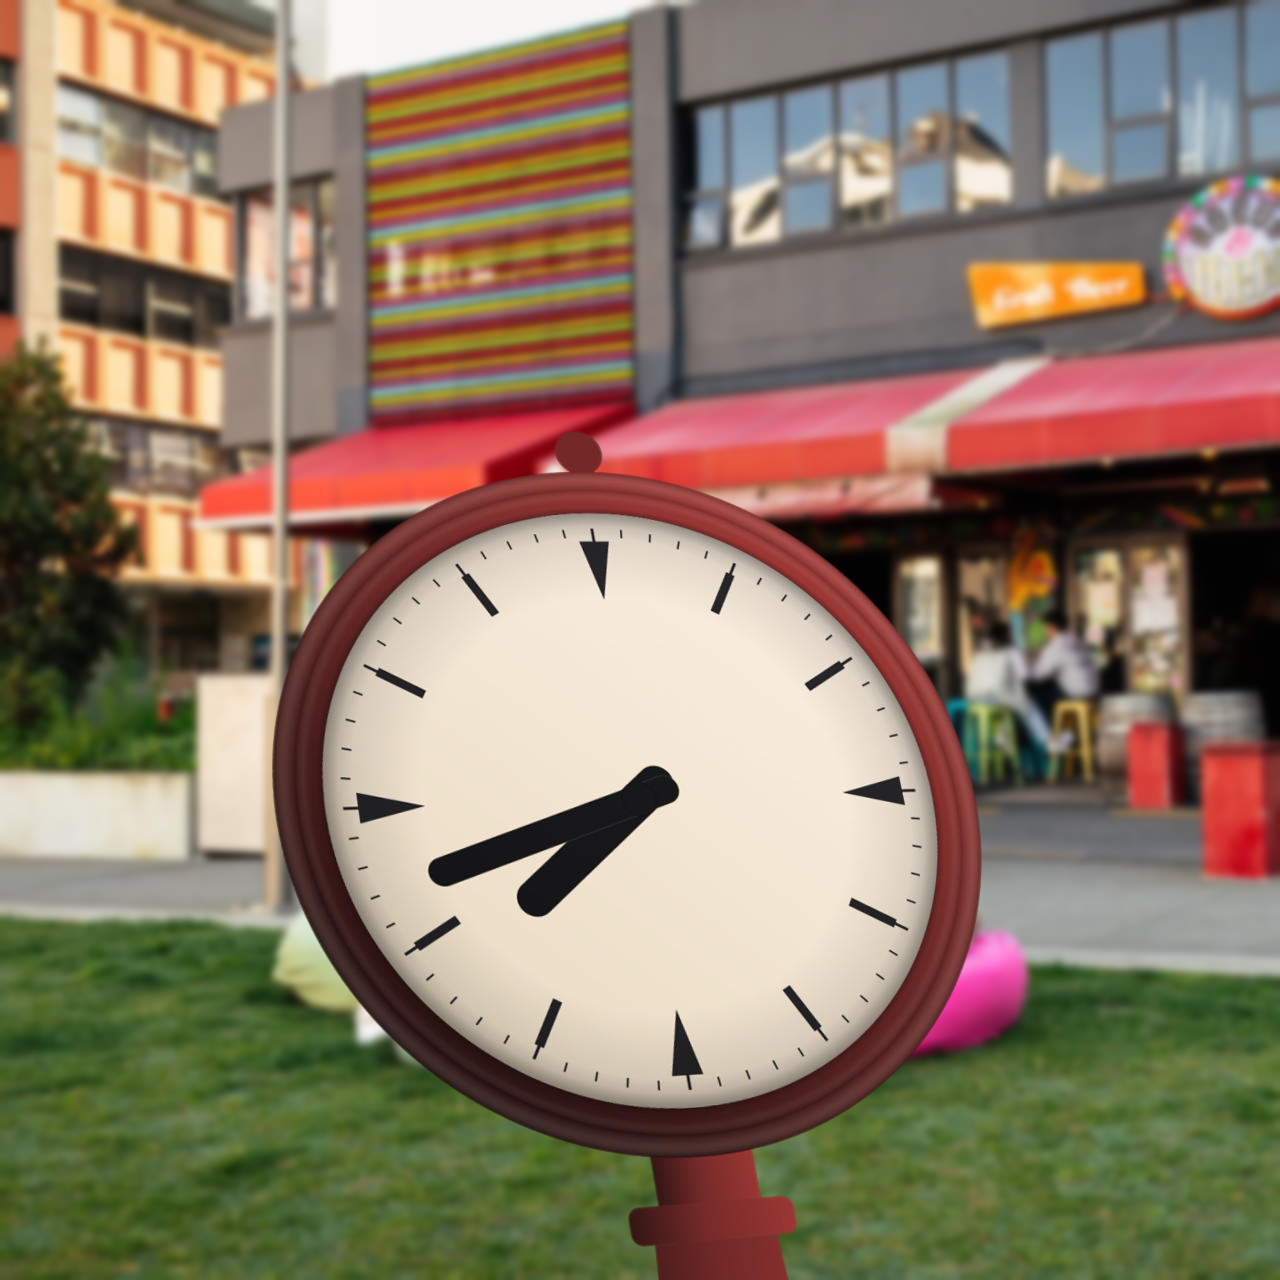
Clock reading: 7h42
